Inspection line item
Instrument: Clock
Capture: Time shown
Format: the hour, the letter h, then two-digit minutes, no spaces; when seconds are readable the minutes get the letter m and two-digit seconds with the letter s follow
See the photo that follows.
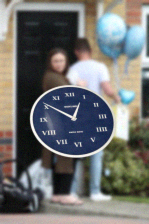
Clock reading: 12h51
